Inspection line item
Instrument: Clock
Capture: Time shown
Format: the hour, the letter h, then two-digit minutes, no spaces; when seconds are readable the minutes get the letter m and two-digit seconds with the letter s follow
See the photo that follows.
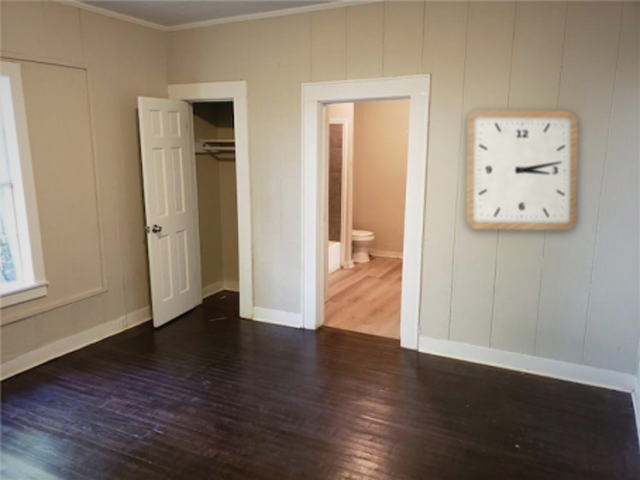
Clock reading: 3h13
